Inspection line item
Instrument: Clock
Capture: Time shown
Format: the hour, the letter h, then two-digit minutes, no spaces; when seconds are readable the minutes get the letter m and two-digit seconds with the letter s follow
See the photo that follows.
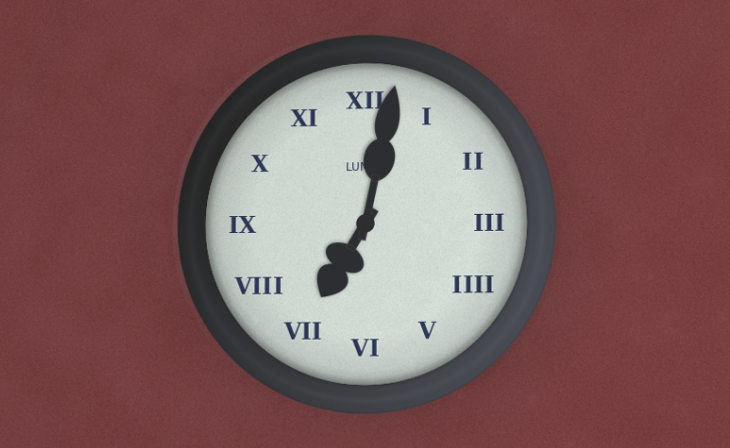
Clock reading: 7h02
